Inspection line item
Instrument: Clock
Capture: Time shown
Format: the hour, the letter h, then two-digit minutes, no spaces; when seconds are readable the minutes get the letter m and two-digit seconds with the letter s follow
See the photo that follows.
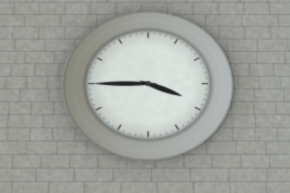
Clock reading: 3h45
